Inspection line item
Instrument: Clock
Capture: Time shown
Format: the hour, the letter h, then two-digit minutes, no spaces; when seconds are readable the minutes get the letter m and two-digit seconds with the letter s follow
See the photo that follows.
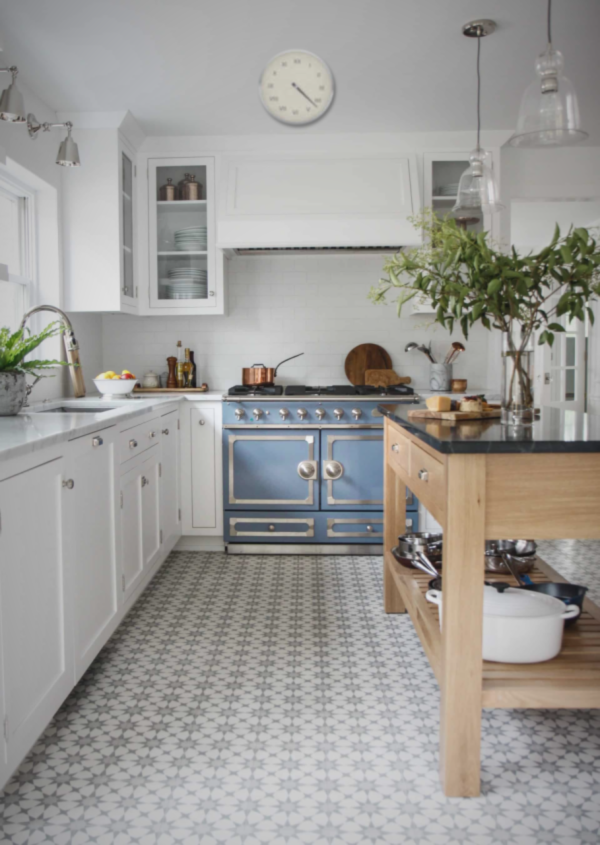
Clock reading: 4h22
